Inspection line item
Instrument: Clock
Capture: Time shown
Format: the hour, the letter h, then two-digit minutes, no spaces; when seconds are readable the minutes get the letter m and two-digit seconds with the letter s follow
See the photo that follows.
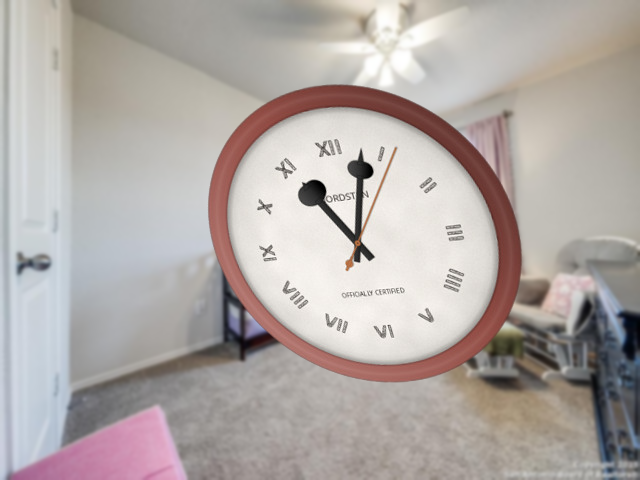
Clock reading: 11h03m06s
